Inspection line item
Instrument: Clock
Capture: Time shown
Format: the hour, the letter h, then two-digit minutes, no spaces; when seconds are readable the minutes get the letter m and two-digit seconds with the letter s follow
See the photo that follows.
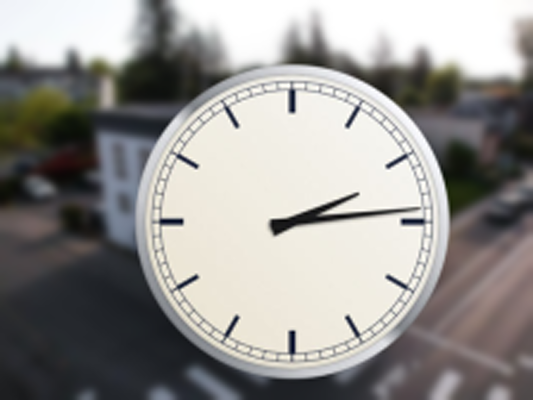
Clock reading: 2h14
